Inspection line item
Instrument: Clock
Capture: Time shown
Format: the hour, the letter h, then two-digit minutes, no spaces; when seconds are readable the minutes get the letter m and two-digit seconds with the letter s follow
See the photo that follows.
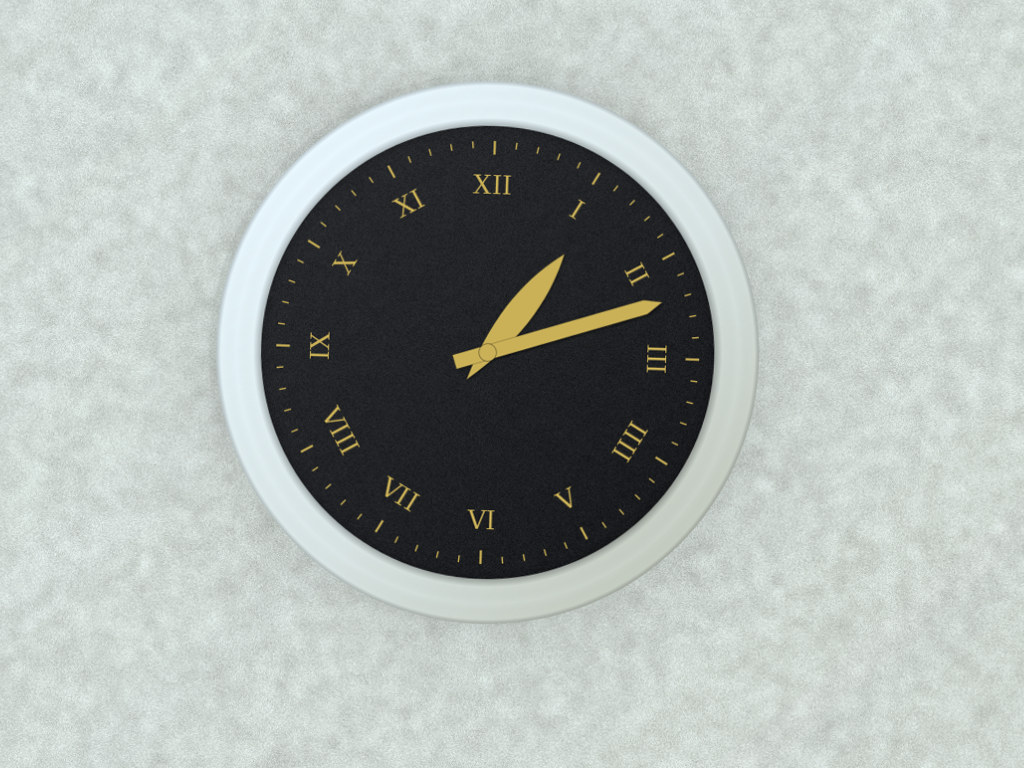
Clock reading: 1h12
